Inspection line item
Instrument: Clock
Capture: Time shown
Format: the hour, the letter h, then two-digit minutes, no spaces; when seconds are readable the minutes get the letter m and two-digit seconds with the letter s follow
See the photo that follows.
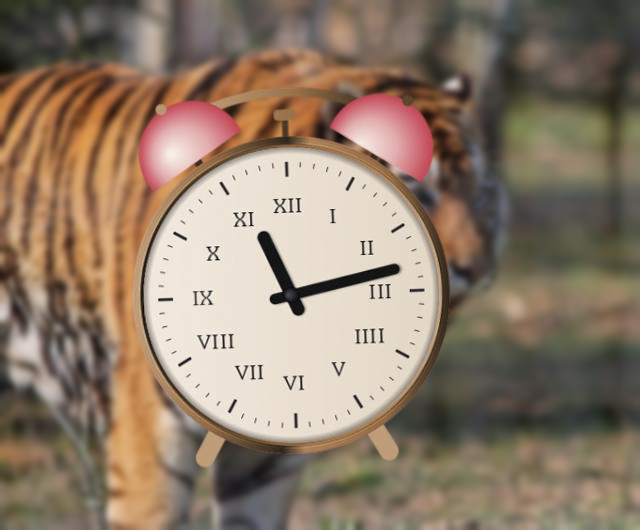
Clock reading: 11h13
